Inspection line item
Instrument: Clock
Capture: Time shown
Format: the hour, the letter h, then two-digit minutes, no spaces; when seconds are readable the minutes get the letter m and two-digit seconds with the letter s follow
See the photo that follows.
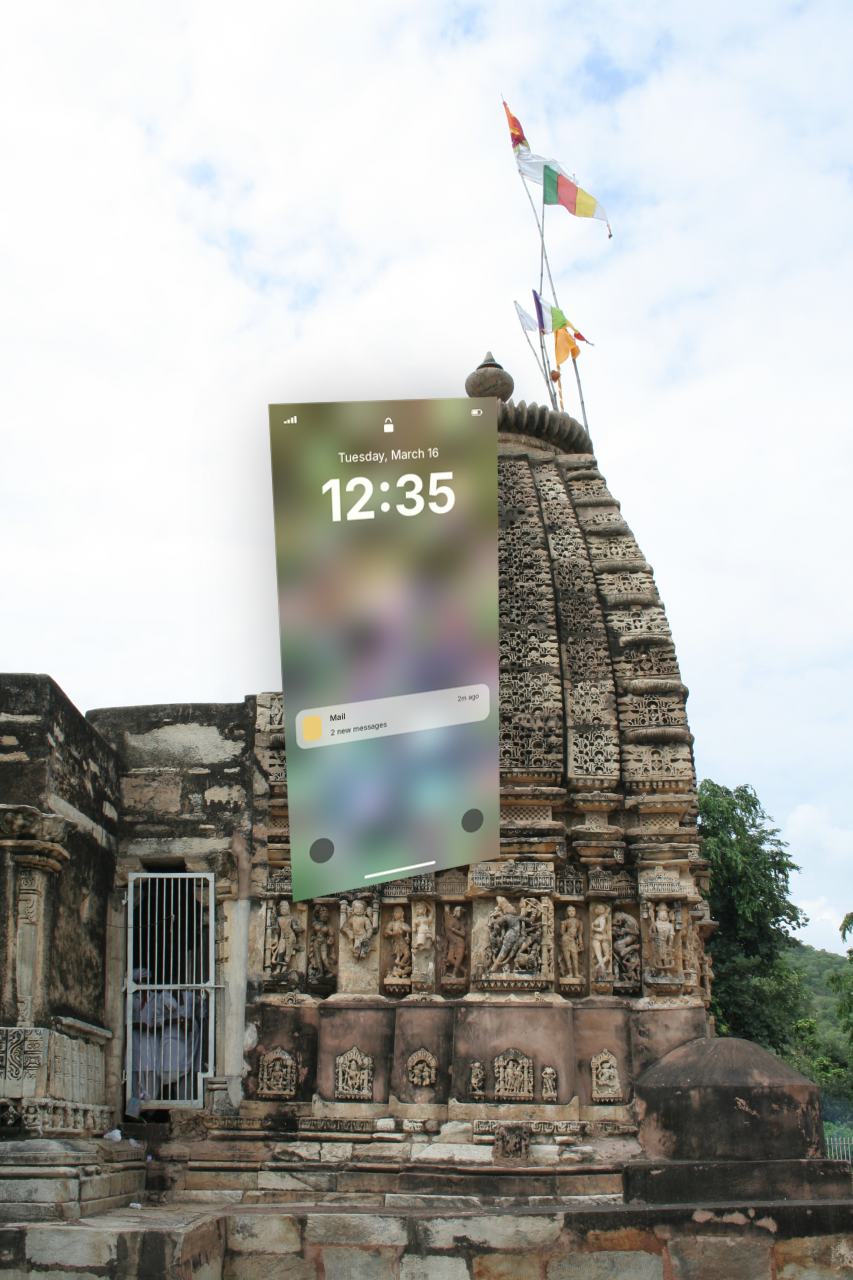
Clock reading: 12h35
